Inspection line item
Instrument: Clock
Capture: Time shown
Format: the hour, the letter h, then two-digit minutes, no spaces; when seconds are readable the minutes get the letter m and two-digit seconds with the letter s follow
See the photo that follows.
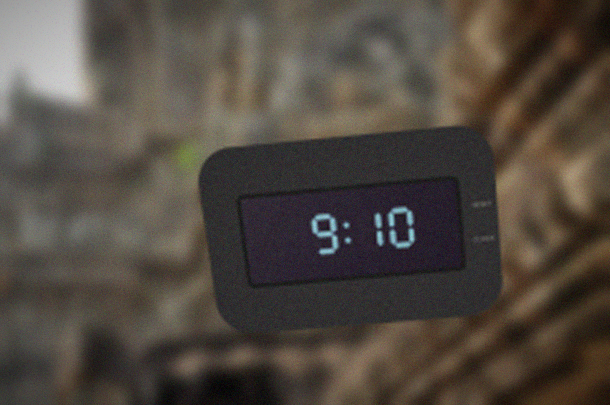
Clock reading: 9h10
